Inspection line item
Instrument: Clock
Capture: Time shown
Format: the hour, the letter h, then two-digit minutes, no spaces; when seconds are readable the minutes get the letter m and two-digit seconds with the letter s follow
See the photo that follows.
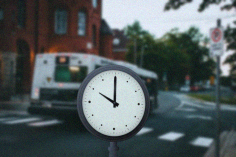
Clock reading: 10h00
